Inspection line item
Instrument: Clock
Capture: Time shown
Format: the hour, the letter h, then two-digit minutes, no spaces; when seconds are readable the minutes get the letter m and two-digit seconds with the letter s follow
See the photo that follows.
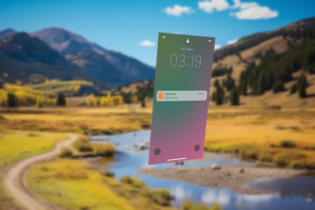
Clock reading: 3h19
